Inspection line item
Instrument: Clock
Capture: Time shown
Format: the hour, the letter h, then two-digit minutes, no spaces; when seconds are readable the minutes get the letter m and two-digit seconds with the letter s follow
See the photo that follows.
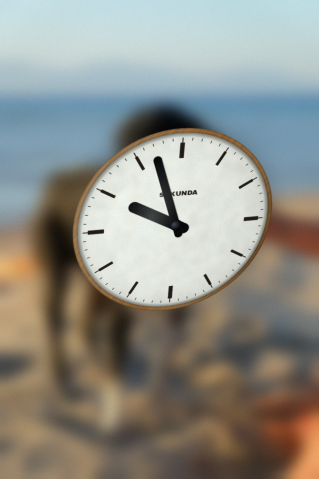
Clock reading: 9h57
